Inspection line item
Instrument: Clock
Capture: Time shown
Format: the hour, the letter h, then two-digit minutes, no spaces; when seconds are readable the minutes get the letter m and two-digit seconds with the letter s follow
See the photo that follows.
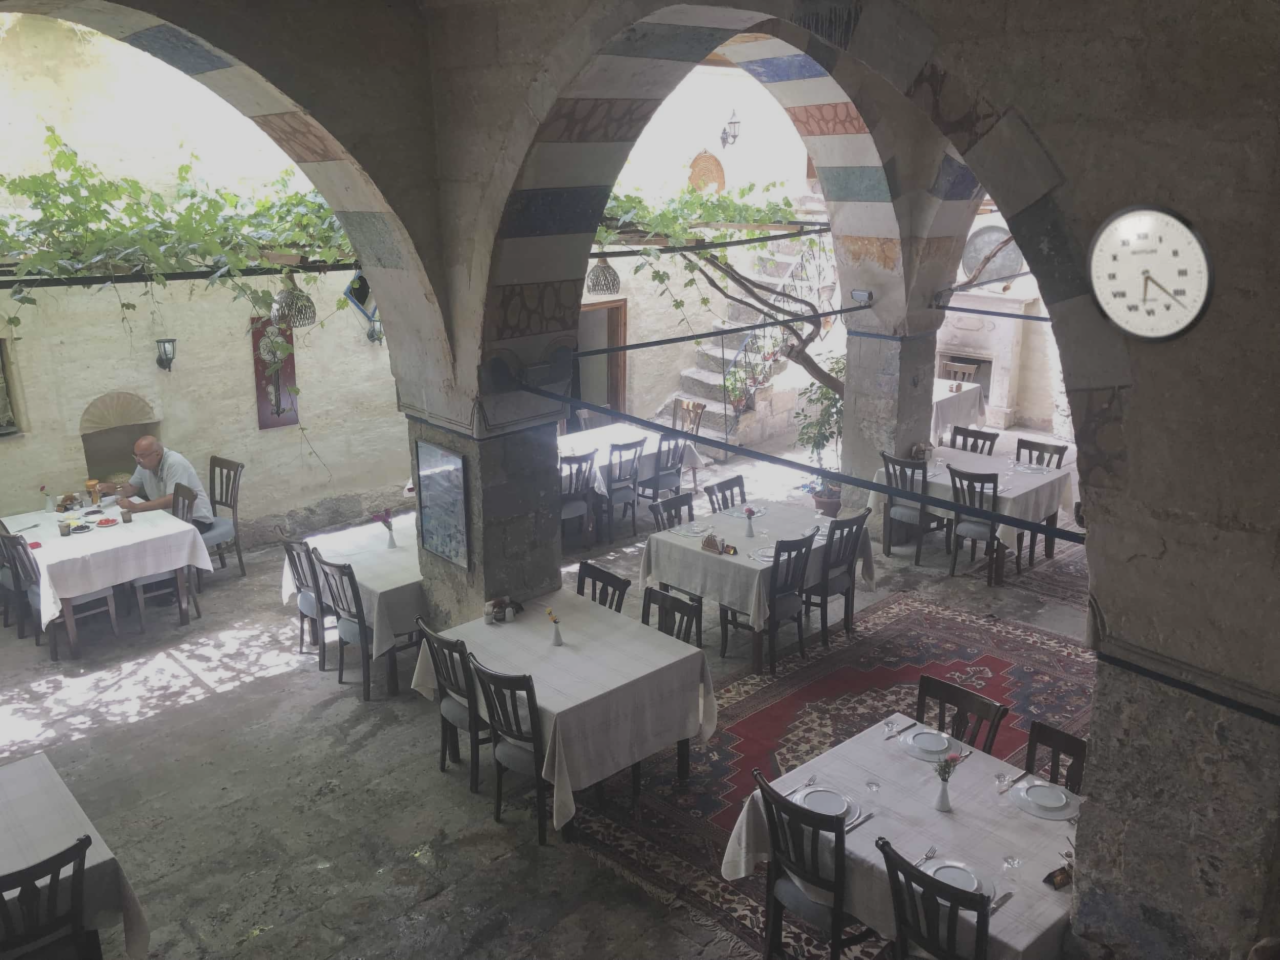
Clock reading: 6h22
